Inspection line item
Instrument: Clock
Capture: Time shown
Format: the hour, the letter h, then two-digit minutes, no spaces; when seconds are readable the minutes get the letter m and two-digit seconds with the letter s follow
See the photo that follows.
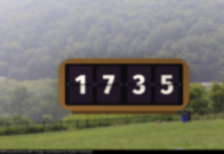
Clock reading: 17h35
